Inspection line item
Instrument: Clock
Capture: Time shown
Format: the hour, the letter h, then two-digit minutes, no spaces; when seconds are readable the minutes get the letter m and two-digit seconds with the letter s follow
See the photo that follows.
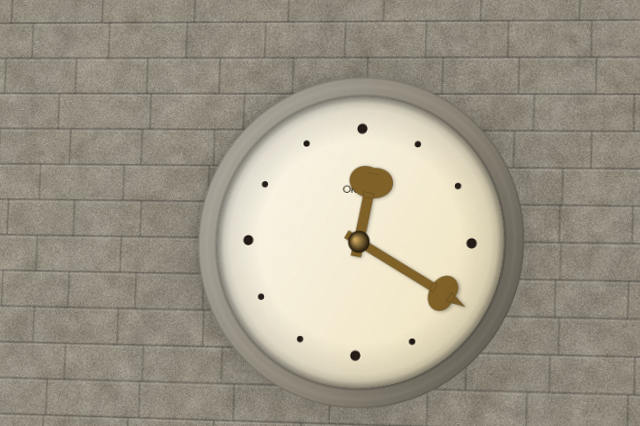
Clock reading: 12h20
